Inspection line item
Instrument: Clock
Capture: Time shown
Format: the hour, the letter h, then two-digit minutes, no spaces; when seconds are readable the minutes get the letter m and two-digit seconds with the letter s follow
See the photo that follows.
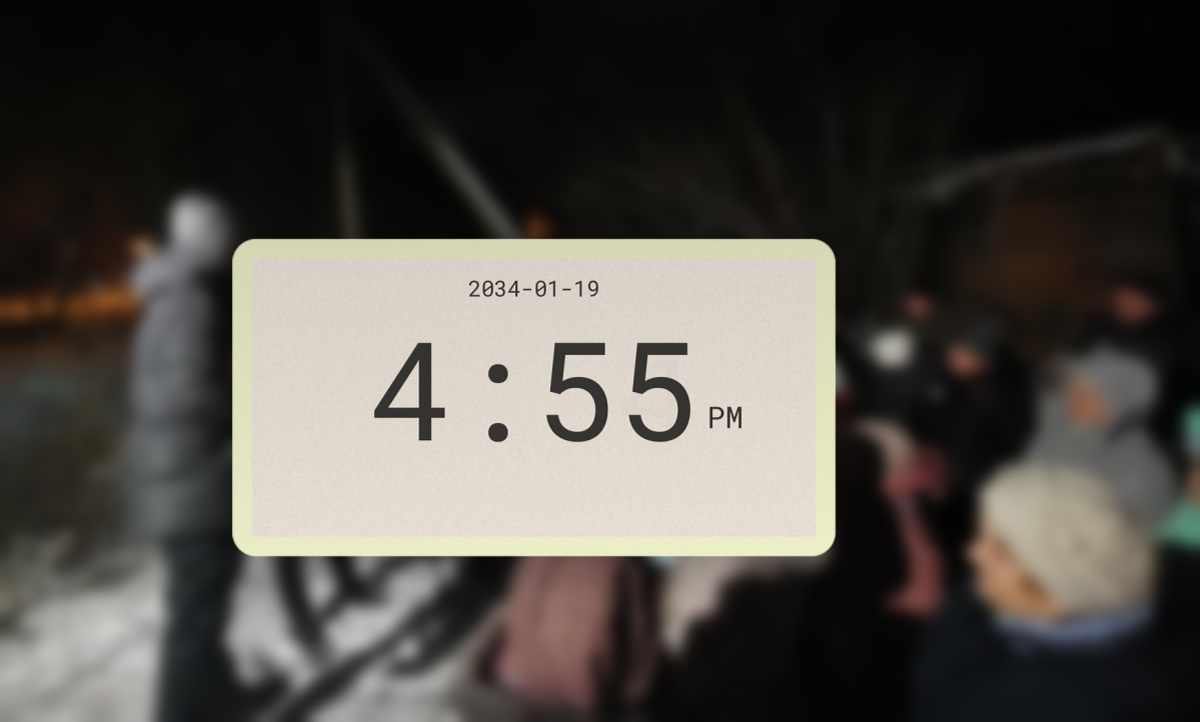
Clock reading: 4h55
